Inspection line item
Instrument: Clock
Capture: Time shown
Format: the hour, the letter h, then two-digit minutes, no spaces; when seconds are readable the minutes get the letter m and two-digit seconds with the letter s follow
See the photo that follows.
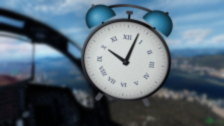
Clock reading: 10h03
